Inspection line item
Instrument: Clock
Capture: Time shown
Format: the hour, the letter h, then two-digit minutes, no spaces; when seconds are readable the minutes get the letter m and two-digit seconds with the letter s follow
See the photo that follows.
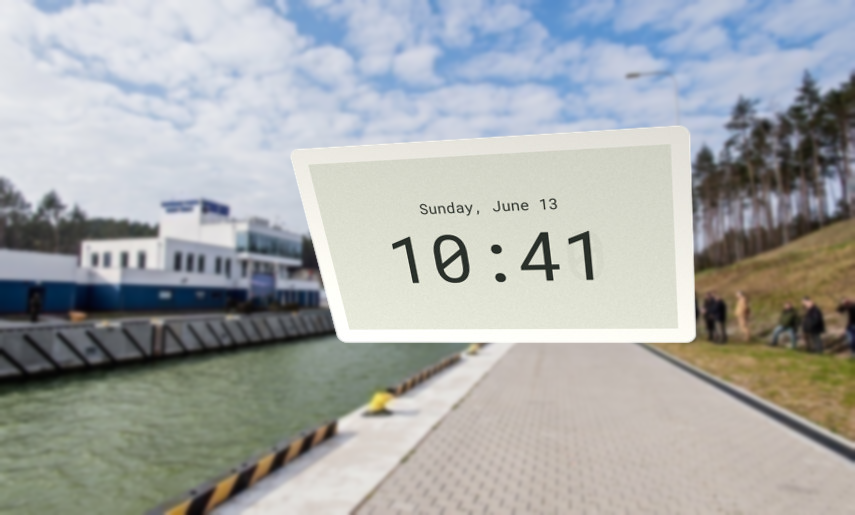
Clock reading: 10h41
